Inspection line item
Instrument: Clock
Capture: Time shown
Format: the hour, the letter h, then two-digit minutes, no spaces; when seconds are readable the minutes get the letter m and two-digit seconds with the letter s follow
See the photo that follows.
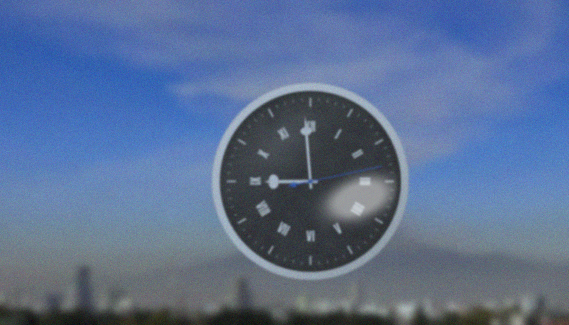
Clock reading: 8h59m13s
